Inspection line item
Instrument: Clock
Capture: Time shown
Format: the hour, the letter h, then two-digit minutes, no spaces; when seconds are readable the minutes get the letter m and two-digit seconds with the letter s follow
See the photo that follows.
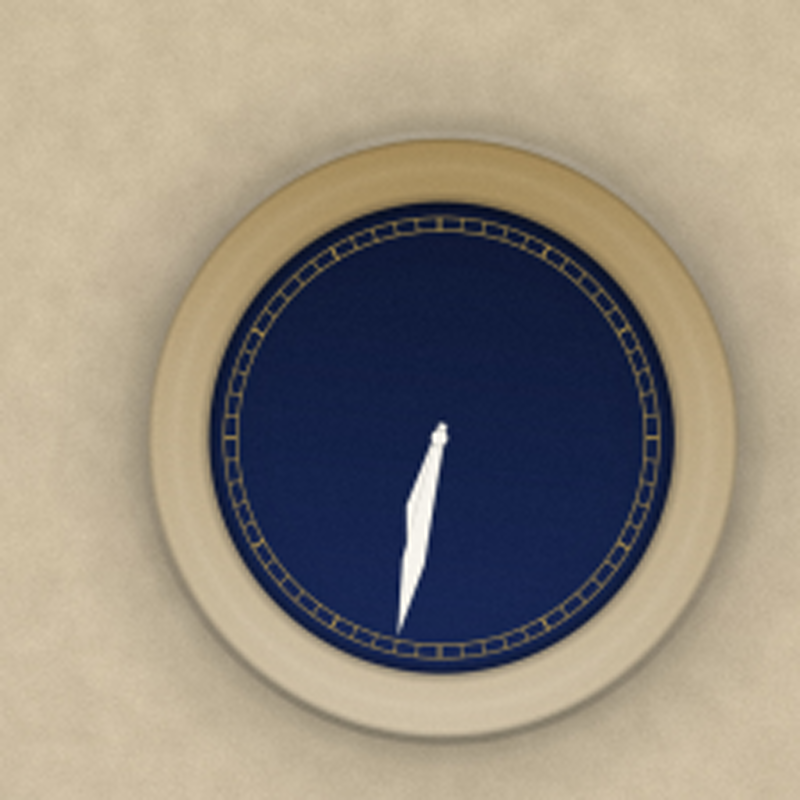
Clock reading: 6h32
